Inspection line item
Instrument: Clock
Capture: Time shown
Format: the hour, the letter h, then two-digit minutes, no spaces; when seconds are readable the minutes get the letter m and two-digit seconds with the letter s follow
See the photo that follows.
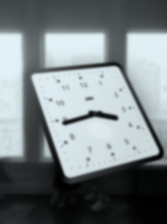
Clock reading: 3h44
